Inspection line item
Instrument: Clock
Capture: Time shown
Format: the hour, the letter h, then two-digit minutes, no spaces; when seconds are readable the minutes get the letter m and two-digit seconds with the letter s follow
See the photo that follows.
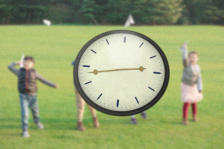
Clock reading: 2h43
